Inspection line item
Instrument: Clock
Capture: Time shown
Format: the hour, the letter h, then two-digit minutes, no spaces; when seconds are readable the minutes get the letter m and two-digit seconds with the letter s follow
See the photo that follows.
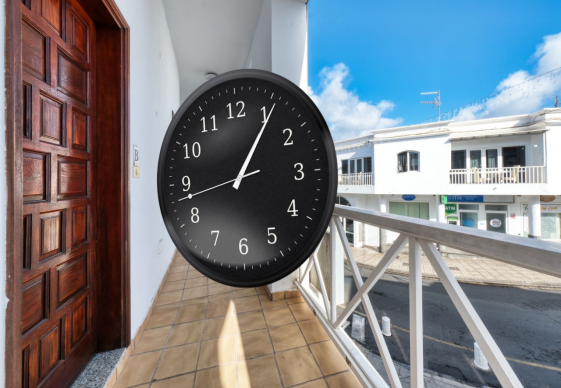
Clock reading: 1h05m43s
